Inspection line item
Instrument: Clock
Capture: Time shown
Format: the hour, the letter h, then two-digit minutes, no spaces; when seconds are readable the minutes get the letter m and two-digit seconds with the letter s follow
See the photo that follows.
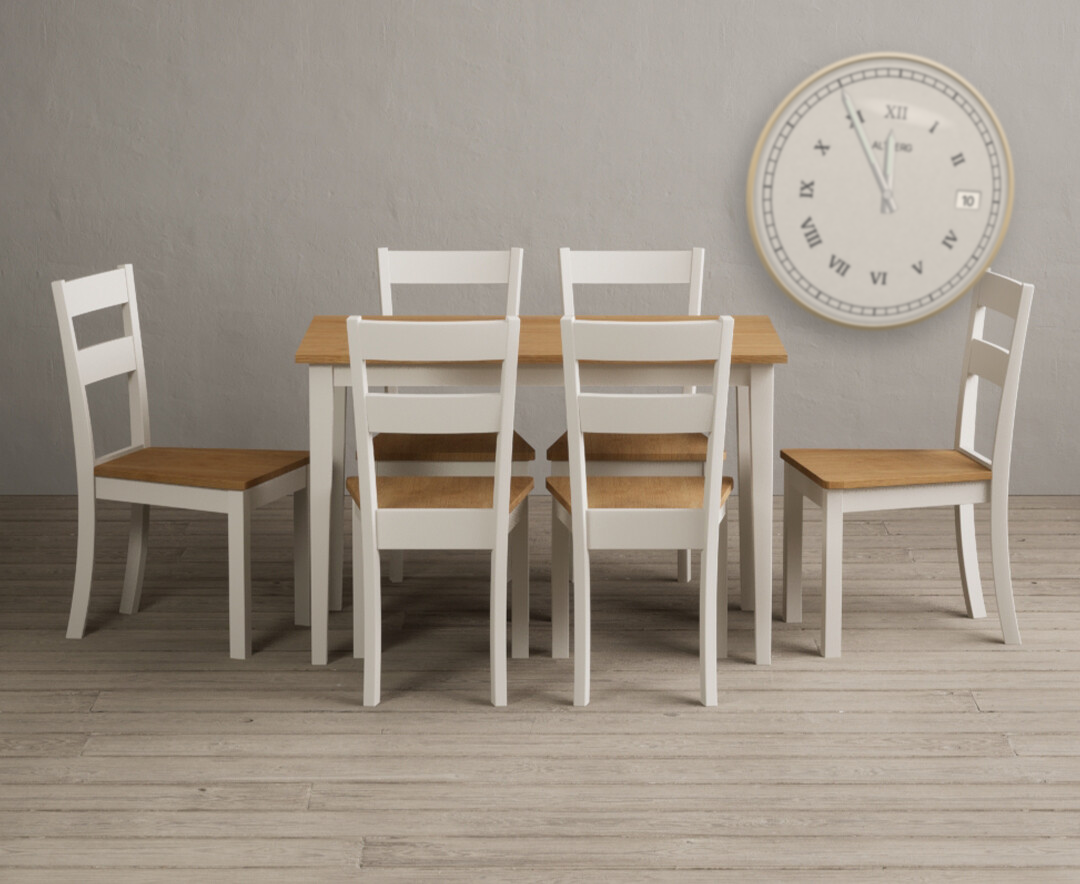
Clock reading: 11h55
